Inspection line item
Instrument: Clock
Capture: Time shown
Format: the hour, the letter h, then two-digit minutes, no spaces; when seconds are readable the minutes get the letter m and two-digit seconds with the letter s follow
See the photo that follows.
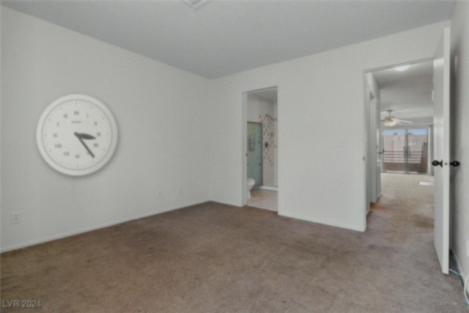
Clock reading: 3h24
